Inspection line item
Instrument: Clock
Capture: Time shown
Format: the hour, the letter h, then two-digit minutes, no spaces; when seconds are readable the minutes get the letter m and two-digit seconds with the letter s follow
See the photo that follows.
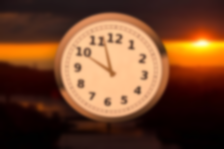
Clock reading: 9h57
